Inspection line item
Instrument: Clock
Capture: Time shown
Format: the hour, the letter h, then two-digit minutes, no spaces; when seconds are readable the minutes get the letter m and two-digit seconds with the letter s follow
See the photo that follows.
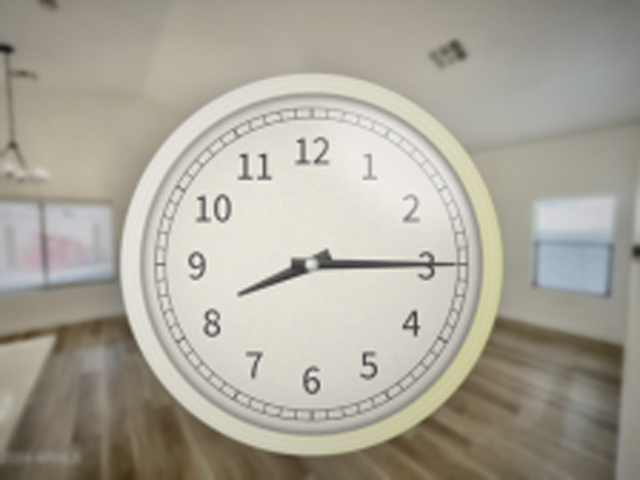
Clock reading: 8h15
